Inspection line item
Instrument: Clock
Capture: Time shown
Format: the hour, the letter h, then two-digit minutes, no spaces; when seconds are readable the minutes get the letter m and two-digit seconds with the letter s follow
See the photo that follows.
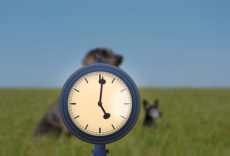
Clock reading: 5h01
